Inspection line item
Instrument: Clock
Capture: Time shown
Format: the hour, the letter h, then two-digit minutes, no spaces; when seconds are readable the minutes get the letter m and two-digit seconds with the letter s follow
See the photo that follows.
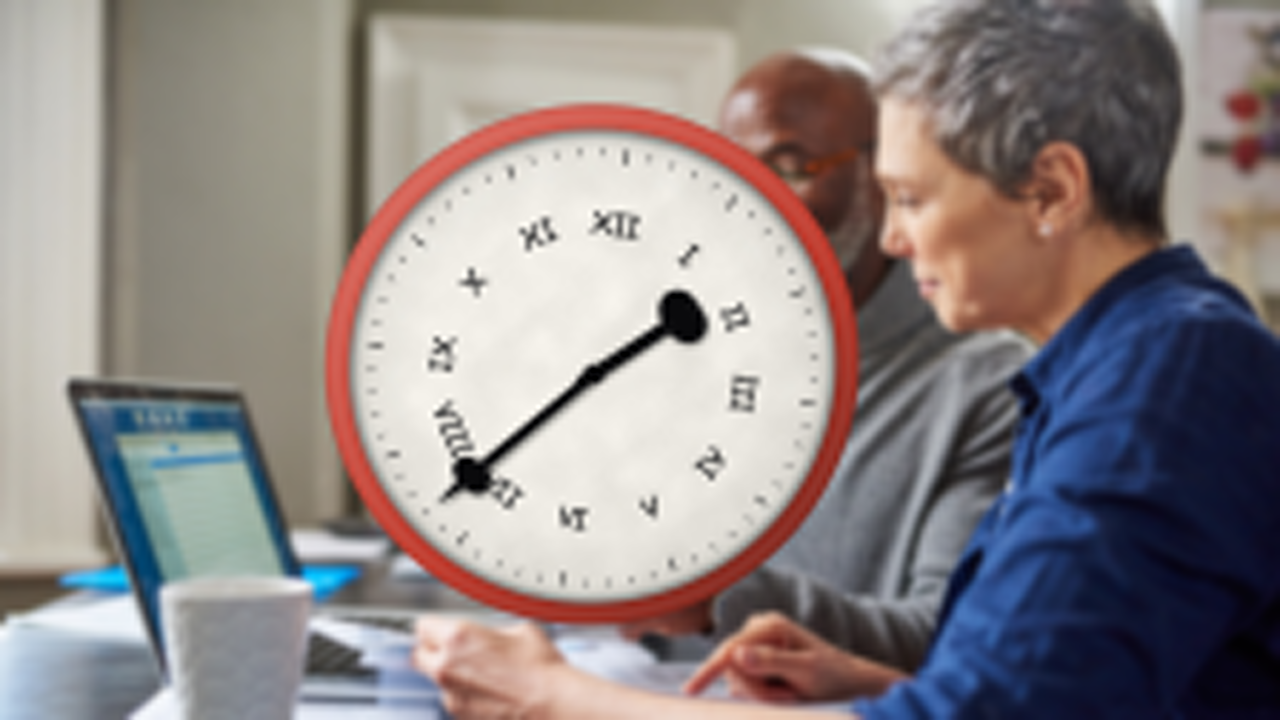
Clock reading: 1h37
